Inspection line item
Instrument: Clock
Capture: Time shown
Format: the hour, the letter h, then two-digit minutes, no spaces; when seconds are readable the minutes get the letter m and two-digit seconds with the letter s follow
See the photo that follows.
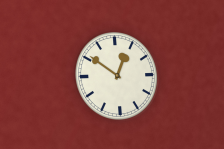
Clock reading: 12h51
